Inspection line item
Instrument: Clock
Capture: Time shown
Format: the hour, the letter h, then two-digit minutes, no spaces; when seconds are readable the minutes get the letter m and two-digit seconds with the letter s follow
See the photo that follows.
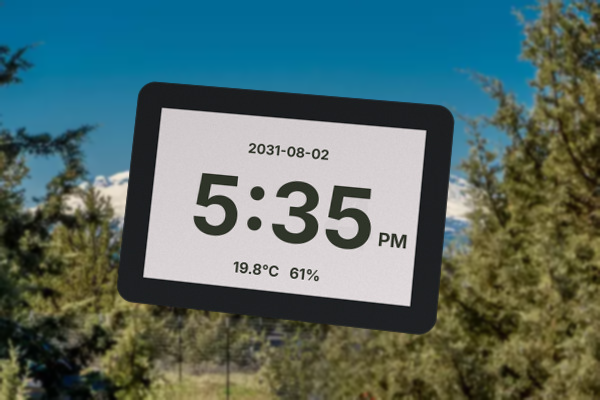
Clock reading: 5h35
